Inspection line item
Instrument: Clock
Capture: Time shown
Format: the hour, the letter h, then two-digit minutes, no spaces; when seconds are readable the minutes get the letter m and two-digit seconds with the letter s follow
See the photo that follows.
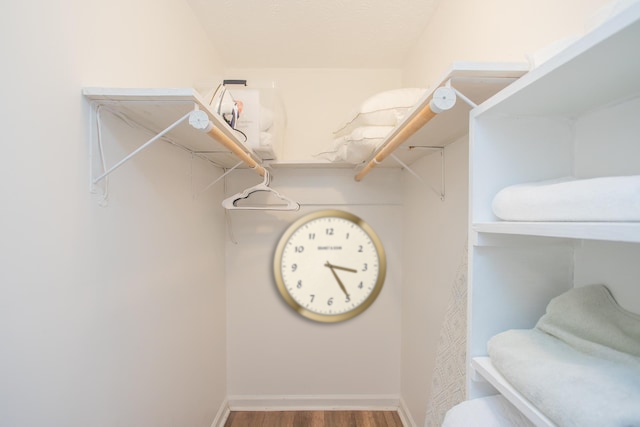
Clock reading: 3h25
